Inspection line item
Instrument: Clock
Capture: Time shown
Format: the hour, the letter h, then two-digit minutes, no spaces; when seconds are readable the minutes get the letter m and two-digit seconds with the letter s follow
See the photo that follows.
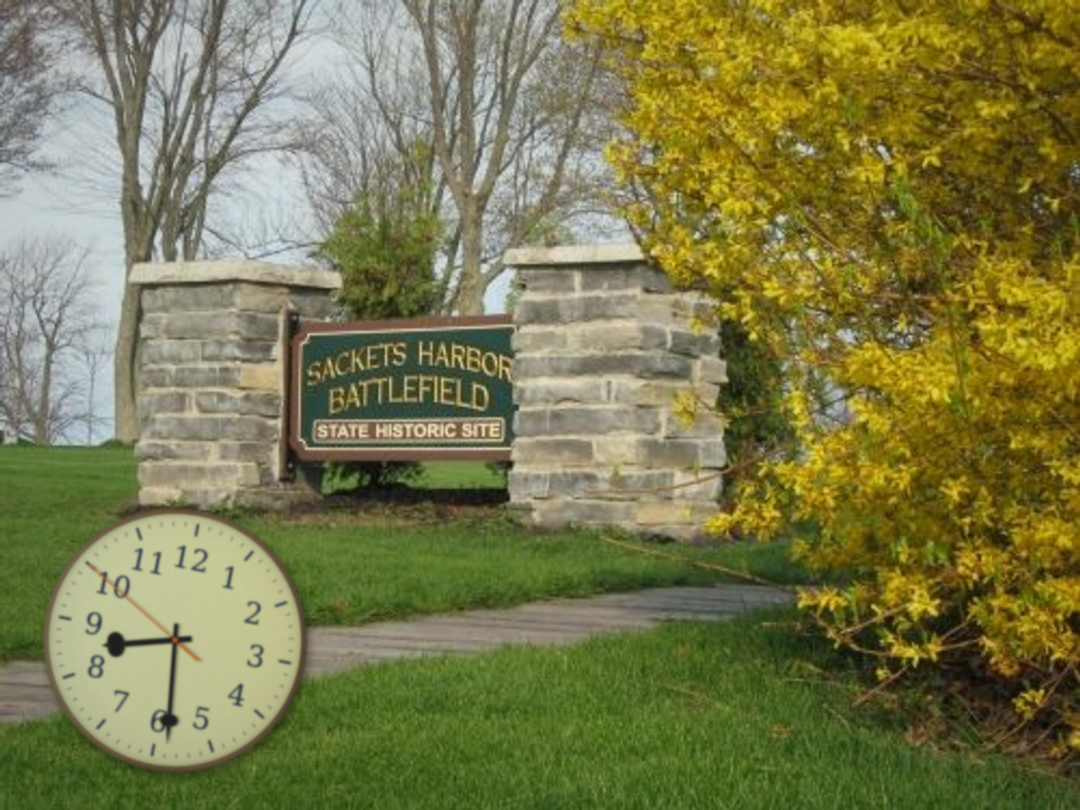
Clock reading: 8h28m50s
